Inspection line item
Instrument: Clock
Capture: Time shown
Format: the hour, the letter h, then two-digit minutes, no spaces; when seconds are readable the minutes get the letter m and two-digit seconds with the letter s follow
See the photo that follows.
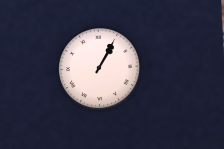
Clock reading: 1h05
